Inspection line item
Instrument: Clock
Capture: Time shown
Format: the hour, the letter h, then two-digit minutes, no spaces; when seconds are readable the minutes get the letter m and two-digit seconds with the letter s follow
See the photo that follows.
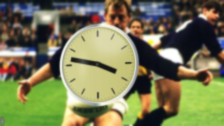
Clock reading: 3h47
